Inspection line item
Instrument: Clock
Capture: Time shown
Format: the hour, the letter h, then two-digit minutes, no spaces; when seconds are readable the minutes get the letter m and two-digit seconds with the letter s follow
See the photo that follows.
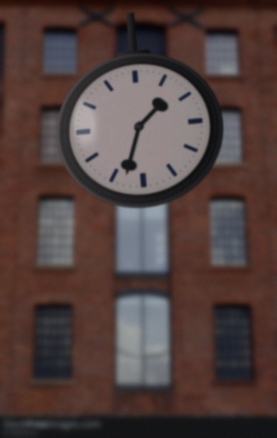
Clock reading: 1h33
